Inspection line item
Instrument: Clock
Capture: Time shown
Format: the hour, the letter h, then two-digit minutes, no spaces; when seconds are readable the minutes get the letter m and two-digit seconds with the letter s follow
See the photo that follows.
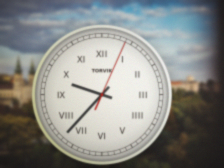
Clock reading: 9h37m04s
